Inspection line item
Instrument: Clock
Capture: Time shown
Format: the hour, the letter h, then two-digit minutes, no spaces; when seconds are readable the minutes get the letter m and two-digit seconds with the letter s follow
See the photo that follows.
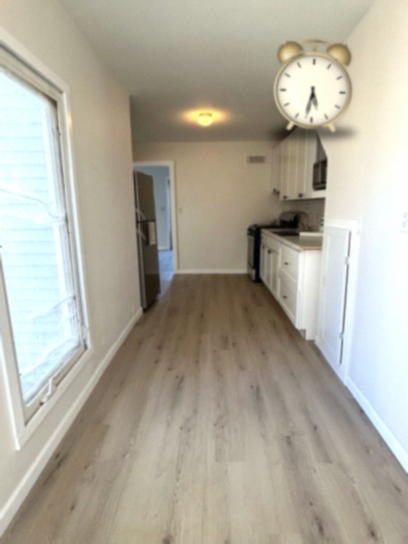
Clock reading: 5h32
